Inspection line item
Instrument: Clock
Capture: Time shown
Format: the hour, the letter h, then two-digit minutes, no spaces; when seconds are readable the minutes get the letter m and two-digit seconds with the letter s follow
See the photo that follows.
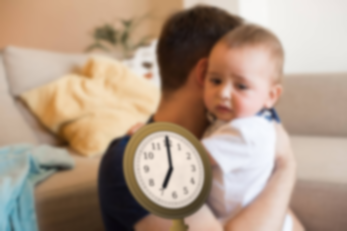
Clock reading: 7h00
